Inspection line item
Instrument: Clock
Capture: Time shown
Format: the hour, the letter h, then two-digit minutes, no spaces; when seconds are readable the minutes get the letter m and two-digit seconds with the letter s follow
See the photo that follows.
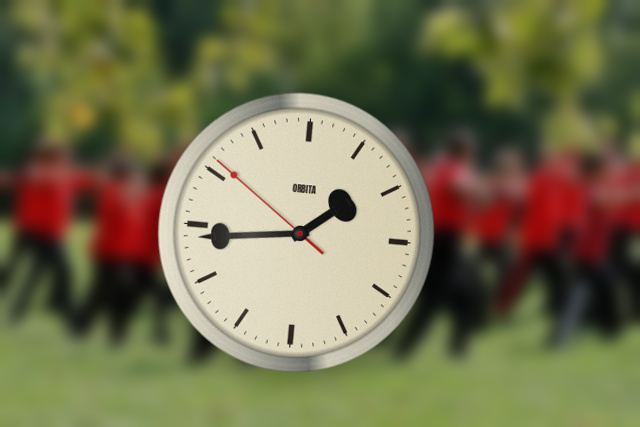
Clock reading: 1h43m51s
